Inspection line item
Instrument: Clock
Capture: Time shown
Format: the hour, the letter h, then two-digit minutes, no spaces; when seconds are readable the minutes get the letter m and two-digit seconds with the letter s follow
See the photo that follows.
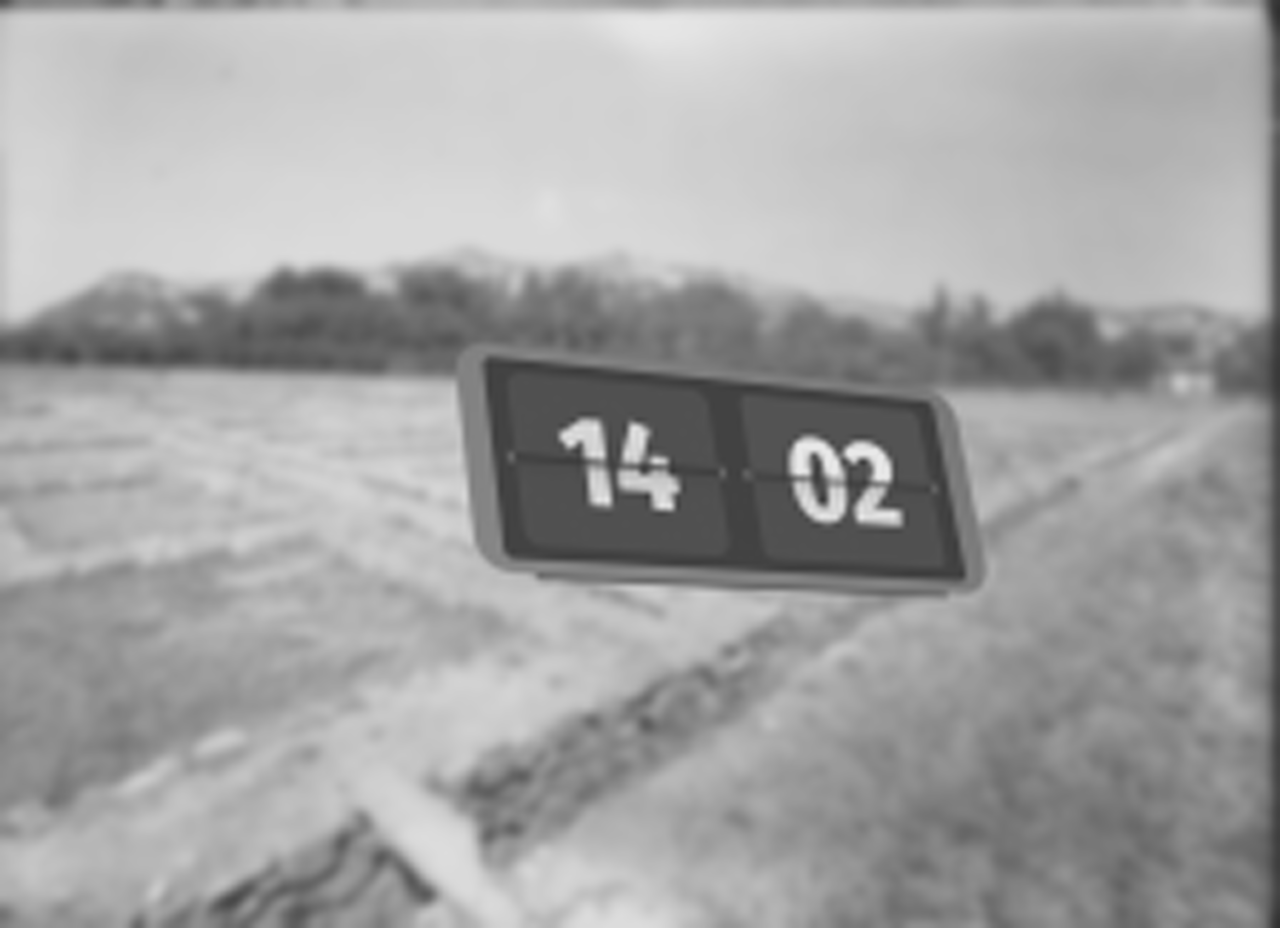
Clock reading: 14h02
